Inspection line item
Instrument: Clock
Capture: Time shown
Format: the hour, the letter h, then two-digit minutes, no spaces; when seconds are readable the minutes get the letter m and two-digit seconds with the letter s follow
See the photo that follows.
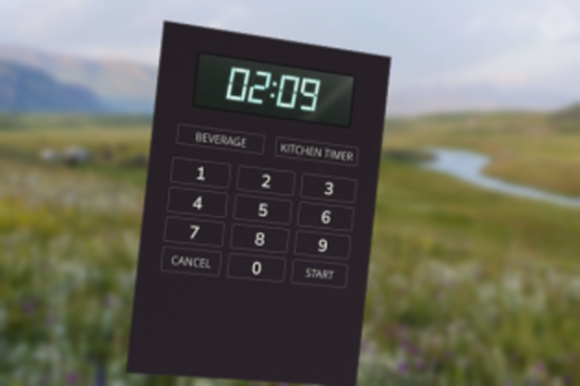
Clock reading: 2h09
